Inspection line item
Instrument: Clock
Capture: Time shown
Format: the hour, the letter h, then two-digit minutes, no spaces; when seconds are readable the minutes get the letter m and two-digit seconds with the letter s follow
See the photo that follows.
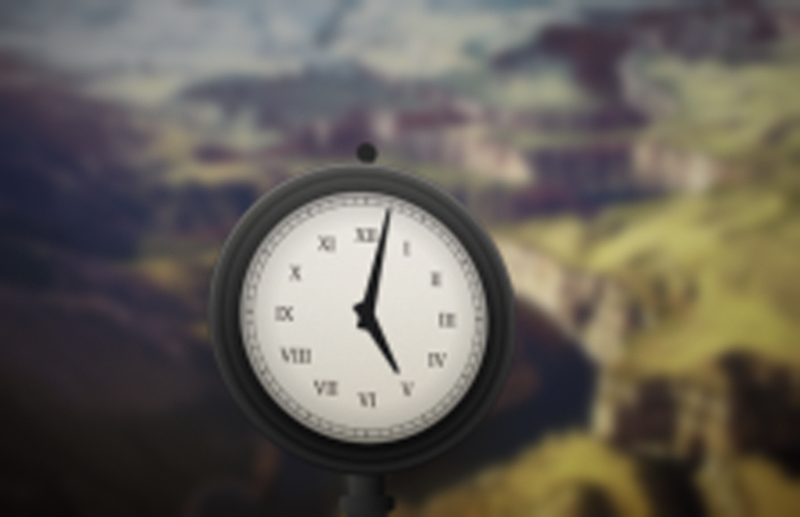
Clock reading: 5h02
